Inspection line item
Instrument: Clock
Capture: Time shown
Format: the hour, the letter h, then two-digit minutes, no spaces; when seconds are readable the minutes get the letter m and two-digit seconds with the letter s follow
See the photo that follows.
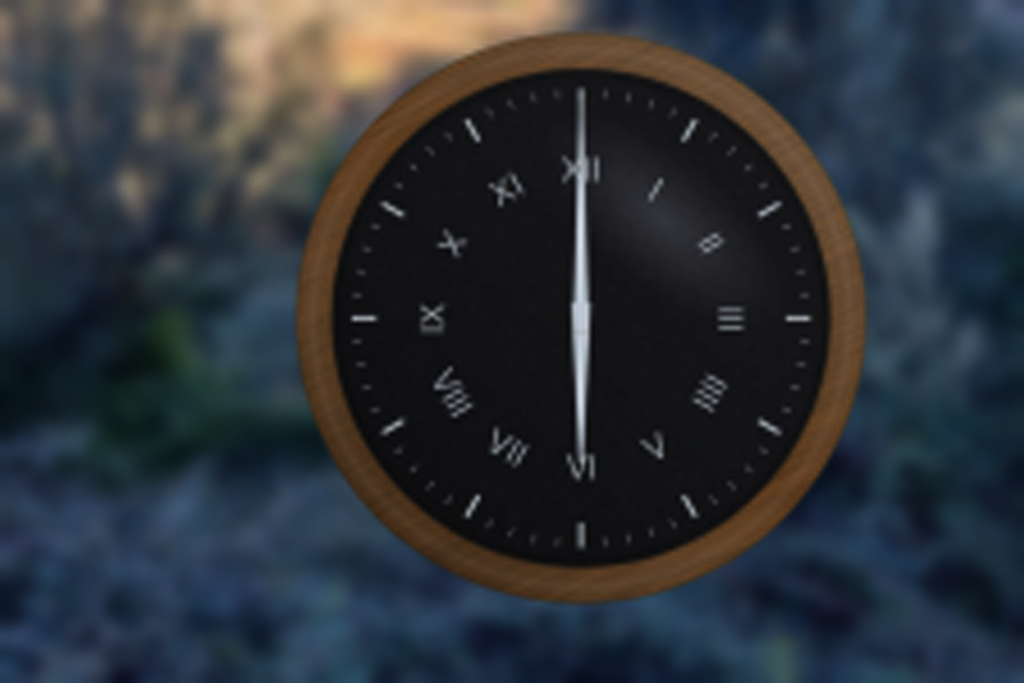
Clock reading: 6h00
